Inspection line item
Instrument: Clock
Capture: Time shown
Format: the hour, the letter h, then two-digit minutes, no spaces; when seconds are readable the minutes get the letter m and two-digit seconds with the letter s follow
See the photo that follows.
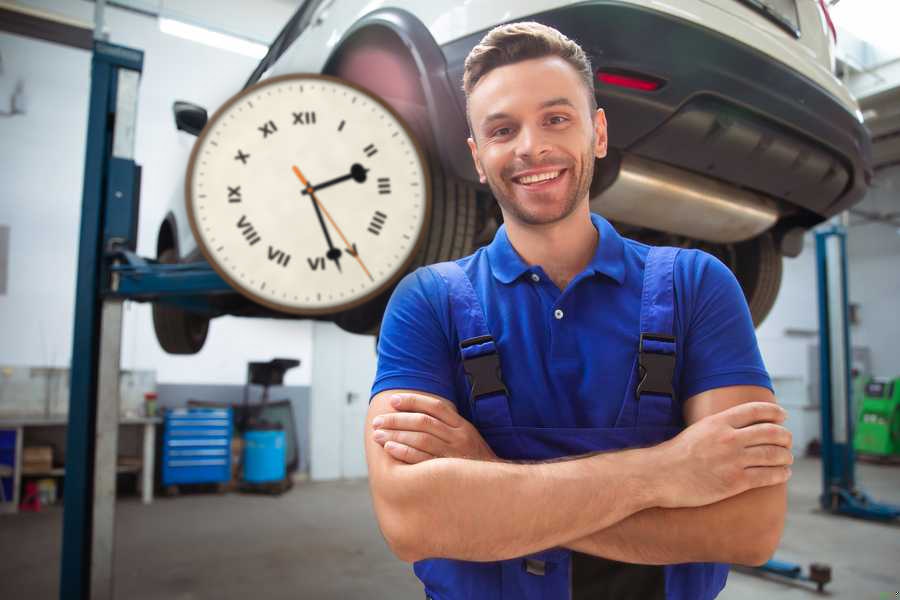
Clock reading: 2h27m25s
